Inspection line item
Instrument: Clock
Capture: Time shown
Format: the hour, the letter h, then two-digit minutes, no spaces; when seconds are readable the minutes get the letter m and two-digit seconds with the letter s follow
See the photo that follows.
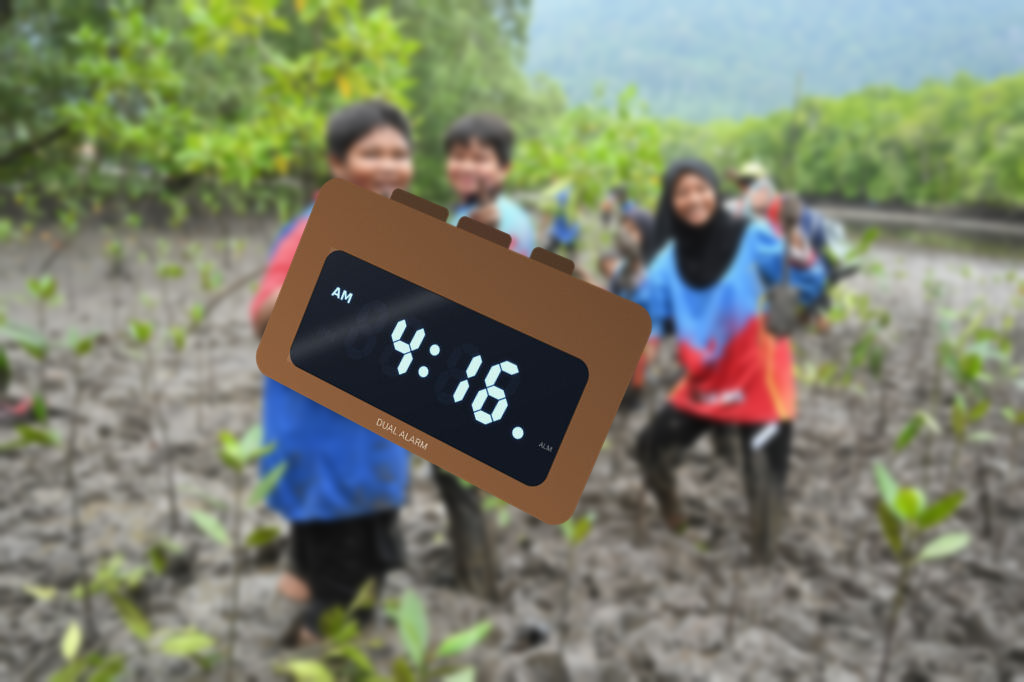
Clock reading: 4h16
